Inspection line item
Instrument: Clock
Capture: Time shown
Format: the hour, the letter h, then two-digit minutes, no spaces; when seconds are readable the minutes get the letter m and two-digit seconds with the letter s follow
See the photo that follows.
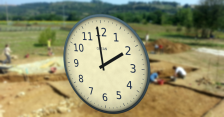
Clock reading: 1h59
